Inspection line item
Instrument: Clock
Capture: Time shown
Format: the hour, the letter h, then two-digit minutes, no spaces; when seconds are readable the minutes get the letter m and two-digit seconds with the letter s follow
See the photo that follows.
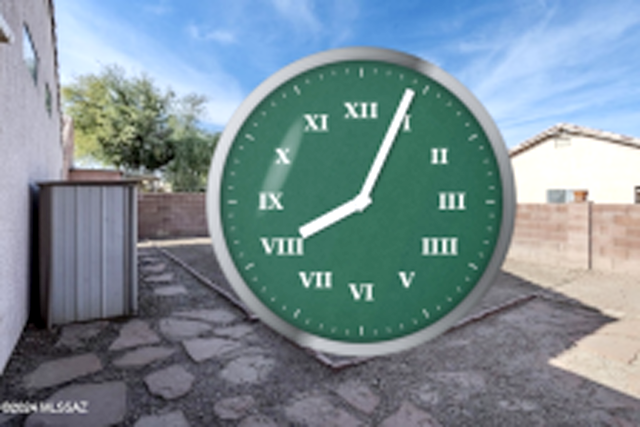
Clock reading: 8h04
